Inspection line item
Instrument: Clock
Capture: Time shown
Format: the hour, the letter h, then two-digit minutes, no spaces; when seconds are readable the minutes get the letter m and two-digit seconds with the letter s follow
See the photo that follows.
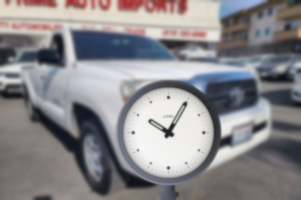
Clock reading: 10h05
